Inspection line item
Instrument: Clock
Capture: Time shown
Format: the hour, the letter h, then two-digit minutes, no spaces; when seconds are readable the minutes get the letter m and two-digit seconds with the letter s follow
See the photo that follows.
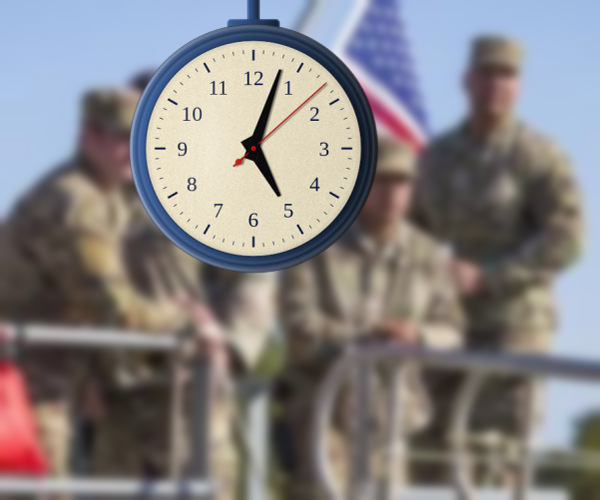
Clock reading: 5h03m08s
